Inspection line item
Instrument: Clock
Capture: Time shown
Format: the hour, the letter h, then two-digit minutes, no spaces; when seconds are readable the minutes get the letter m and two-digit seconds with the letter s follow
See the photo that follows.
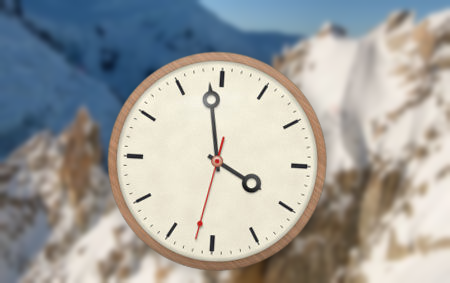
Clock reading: 3h58m32s
